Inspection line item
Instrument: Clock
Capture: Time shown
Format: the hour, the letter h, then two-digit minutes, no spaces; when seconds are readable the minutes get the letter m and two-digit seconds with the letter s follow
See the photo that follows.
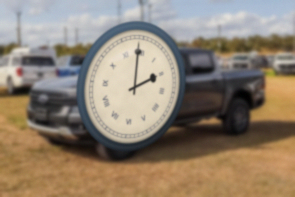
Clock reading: 1h59
